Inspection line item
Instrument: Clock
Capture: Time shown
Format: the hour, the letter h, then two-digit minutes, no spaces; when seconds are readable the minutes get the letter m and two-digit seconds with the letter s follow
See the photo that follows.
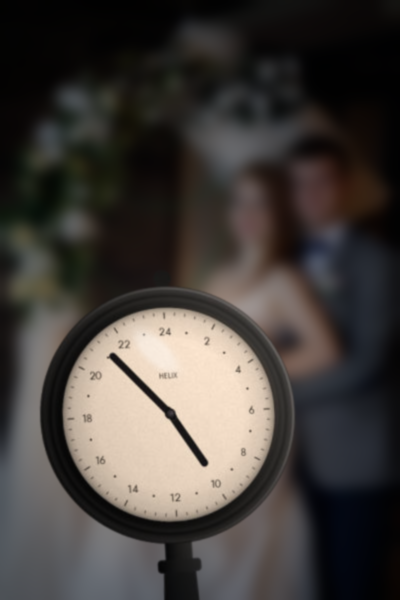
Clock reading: 9h53
